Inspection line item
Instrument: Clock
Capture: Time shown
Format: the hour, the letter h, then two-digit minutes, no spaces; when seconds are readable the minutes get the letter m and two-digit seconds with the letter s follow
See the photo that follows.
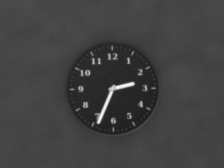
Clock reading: 2h34
